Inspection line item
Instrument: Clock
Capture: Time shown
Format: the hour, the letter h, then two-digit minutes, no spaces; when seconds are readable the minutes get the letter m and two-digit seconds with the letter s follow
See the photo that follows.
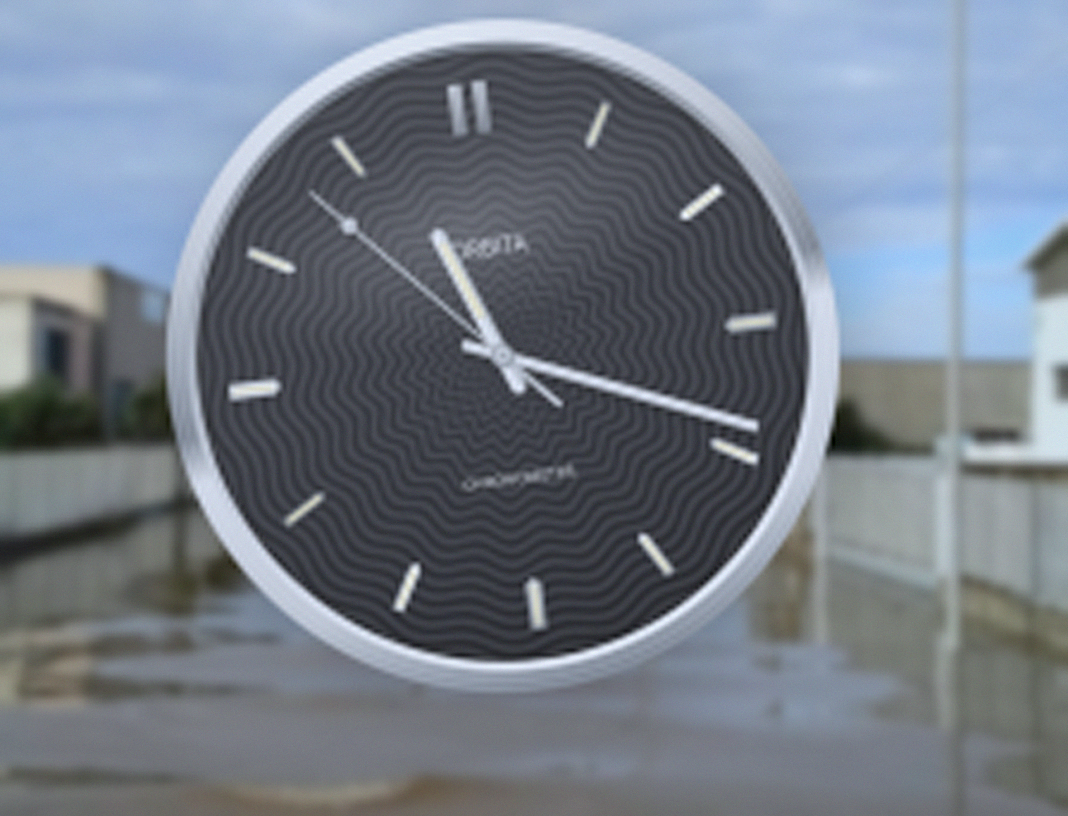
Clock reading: 11h18m53s
